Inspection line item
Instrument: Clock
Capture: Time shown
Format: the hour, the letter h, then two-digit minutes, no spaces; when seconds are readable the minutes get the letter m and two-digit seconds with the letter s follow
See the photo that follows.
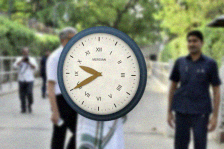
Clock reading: 9h40
